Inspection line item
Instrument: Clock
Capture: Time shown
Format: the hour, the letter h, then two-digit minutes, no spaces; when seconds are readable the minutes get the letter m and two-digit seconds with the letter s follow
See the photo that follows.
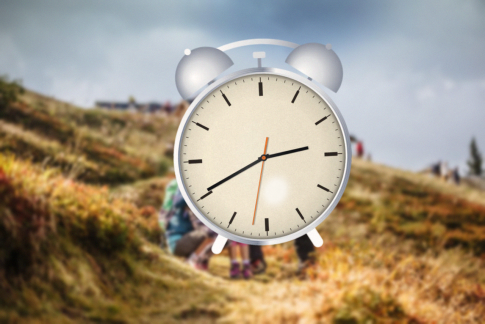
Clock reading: 2h40m32s
